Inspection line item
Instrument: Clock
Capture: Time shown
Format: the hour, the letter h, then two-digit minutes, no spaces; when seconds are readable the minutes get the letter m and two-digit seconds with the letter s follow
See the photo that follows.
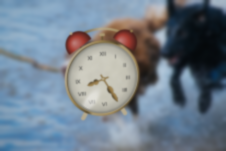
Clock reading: 8h25
